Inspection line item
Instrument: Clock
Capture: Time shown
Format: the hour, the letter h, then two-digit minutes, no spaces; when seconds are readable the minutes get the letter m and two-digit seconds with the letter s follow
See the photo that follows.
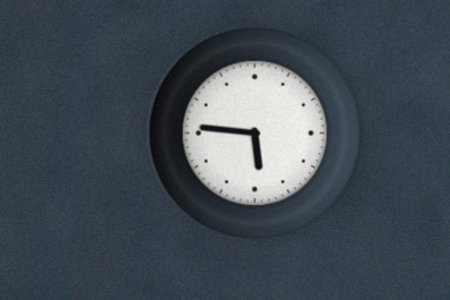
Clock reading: 5h46
